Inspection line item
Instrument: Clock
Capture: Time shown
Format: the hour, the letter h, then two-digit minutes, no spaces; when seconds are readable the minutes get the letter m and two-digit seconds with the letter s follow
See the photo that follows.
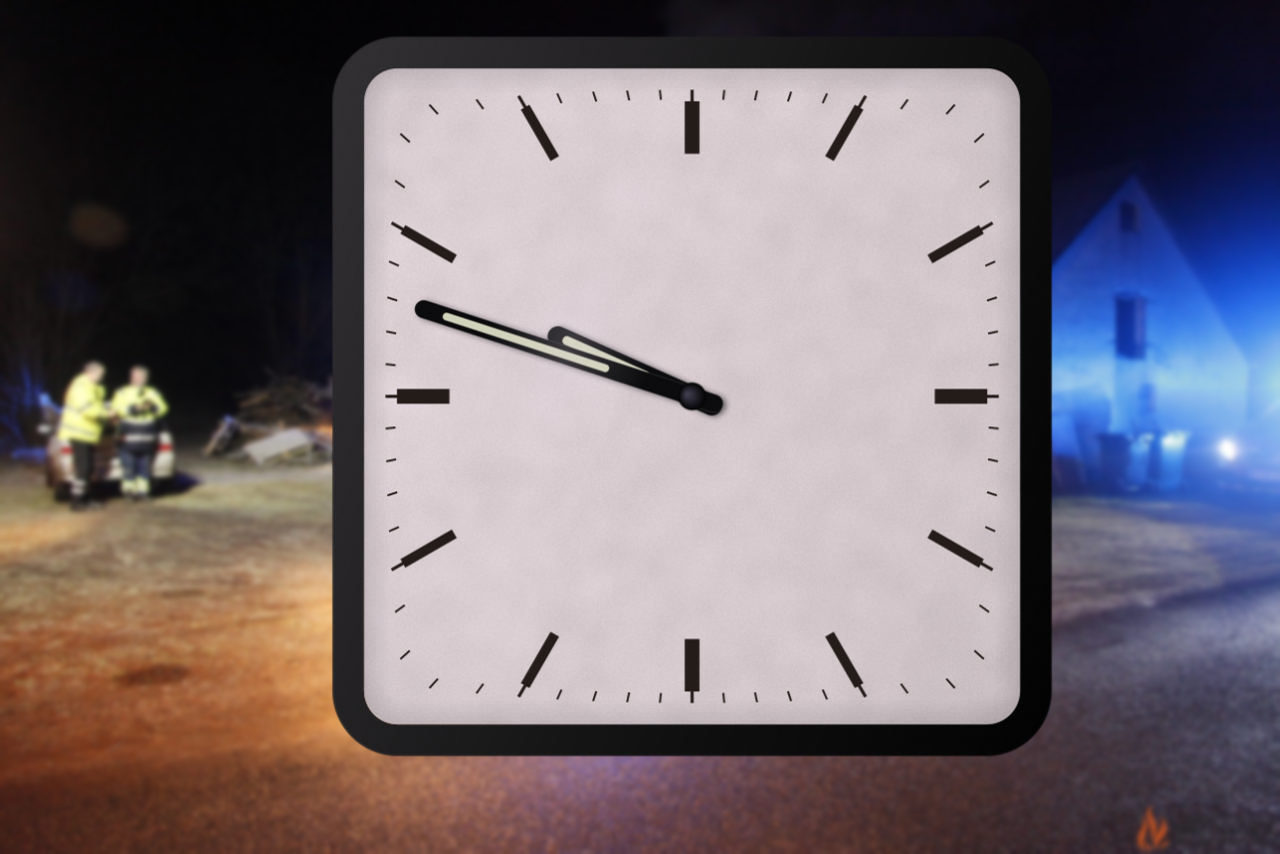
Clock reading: 9h48
